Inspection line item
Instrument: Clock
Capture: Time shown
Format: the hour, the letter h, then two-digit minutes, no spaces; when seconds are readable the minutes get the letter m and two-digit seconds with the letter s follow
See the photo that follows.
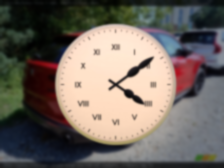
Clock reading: 4h09
